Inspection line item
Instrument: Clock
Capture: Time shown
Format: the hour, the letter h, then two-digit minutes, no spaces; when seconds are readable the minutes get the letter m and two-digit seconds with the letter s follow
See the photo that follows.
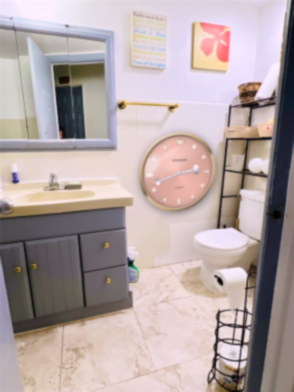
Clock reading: 2h42
